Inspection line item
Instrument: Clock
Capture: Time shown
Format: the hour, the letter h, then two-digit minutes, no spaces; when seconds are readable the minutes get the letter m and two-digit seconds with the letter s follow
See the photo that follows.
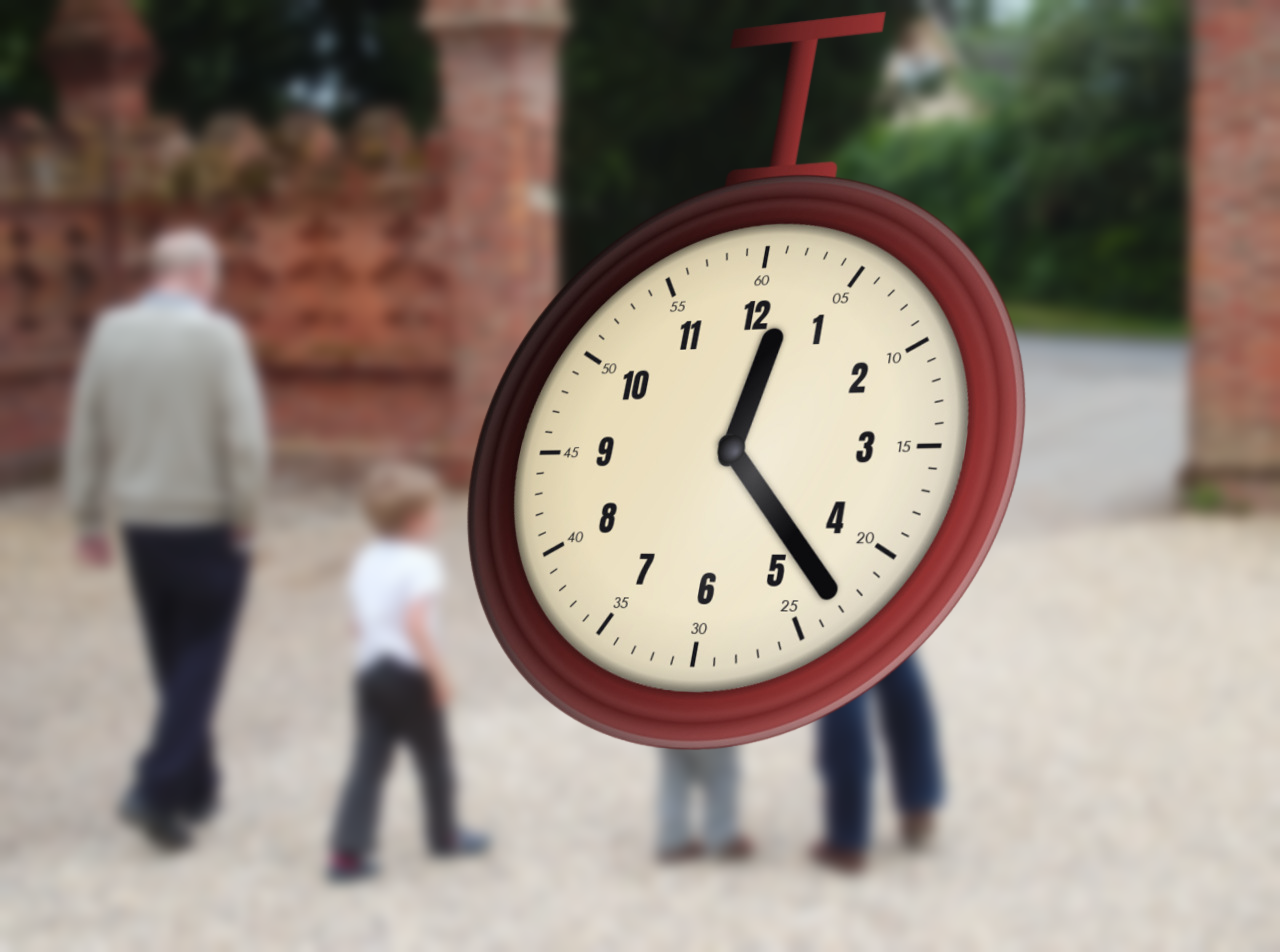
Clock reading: 12h23
